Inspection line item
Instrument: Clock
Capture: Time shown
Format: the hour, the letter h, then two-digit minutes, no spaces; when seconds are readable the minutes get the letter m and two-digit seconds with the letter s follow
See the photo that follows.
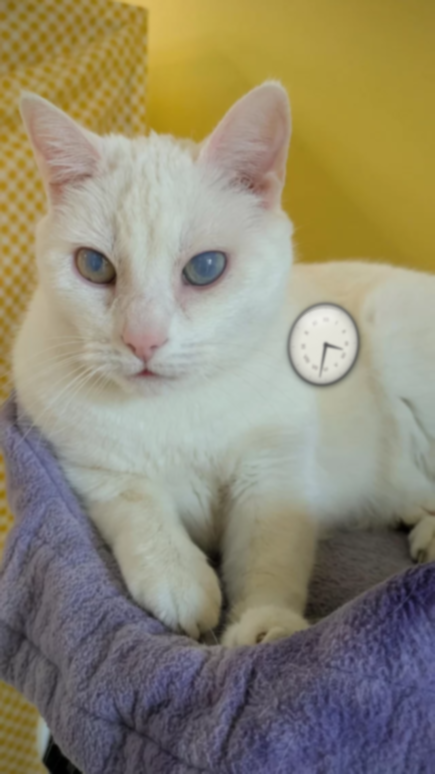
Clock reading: 3h32
